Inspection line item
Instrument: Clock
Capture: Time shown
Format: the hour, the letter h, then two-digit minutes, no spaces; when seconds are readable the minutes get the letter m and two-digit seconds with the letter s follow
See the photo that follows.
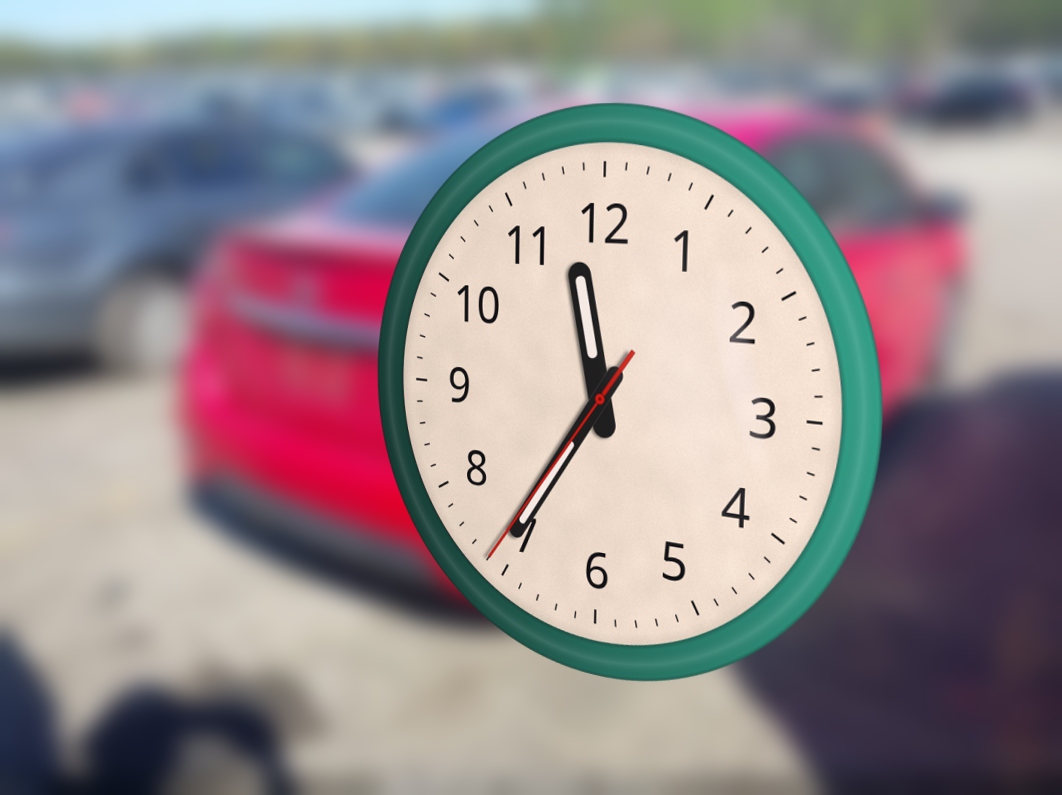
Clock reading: 11h35m36s
